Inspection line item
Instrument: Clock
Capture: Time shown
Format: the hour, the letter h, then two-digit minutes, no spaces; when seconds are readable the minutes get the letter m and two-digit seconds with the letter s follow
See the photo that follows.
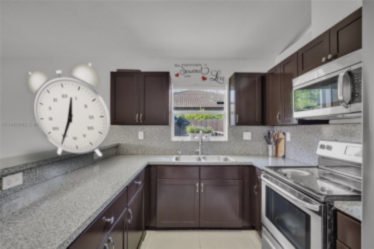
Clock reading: 12h35
